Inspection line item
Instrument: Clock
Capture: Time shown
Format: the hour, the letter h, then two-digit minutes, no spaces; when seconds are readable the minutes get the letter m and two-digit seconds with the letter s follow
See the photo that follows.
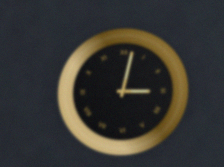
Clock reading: 3h02
